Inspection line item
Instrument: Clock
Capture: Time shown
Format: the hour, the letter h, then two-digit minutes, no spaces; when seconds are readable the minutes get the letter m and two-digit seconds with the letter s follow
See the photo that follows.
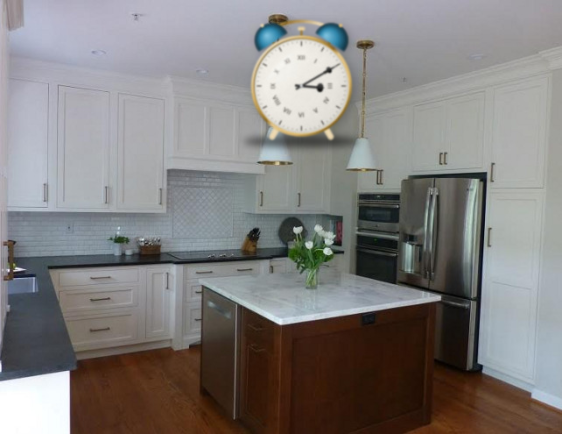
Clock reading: 3h10
